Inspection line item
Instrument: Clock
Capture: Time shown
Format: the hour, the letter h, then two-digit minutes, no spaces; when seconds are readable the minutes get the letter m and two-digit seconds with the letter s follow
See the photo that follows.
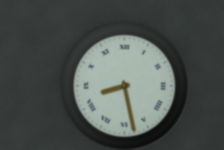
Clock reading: 8h28
